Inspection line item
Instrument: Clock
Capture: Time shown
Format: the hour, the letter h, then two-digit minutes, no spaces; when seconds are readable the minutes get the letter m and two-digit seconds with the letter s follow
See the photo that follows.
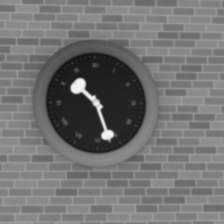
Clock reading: 10h27
